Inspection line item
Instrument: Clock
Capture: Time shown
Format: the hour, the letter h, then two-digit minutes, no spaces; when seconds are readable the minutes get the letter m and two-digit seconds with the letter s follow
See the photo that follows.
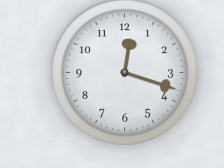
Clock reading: 12h18
